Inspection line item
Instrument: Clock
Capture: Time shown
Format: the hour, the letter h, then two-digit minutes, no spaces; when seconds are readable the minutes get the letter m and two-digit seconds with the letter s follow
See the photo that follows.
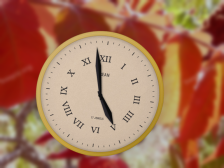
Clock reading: 4h58
